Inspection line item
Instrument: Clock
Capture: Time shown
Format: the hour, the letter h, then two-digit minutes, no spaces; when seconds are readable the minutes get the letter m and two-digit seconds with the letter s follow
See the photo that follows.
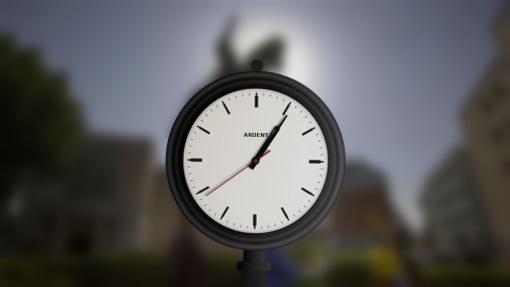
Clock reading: 1h05m39s
